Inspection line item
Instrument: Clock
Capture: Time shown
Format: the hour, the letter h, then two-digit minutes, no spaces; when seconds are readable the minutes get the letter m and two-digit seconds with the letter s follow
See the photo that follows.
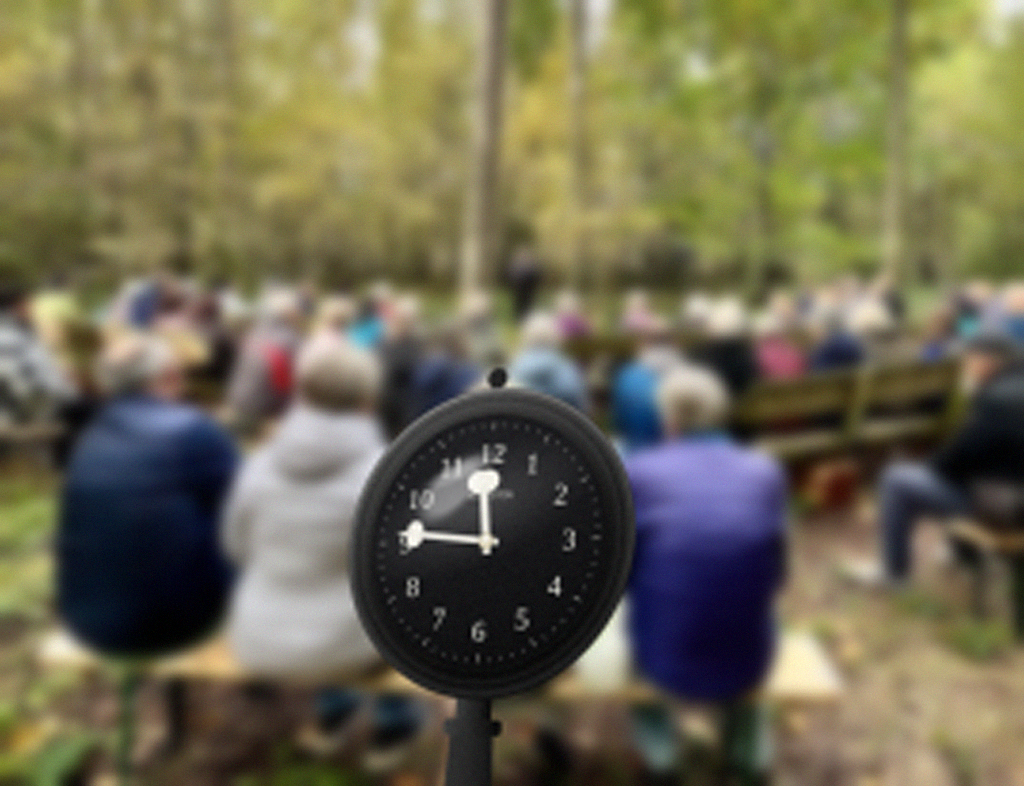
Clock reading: 11h46
